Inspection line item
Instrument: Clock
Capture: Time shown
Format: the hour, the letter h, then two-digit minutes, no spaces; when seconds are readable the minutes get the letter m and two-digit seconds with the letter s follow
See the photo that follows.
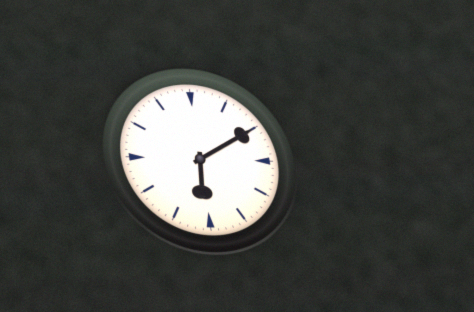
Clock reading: 6h10
